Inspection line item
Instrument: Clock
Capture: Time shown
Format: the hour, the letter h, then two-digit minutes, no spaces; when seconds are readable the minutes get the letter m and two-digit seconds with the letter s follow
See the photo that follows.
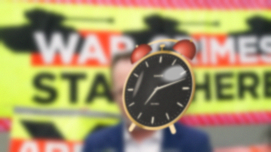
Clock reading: 7h12
